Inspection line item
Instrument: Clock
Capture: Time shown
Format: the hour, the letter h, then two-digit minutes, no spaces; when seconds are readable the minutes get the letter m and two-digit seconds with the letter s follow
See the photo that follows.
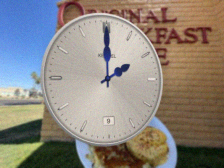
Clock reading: 2h00
